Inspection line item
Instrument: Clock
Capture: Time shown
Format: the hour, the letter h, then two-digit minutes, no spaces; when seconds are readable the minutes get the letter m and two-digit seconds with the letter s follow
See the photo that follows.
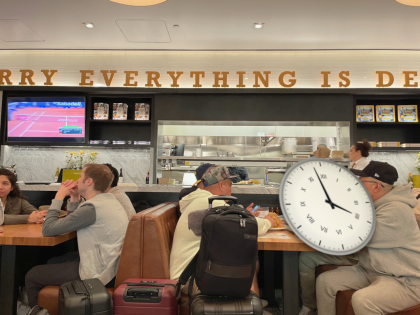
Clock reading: 3h58
